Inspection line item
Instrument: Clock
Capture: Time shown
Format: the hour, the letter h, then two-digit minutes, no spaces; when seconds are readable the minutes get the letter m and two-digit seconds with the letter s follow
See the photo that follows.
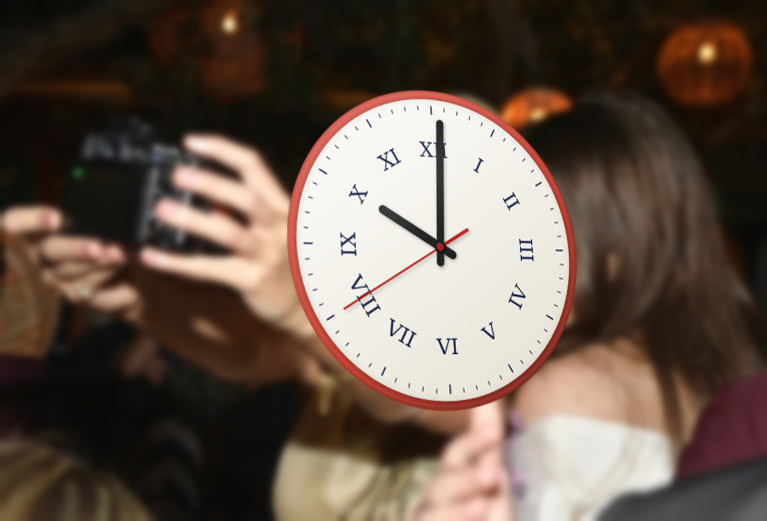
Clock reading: 10h00m40s
